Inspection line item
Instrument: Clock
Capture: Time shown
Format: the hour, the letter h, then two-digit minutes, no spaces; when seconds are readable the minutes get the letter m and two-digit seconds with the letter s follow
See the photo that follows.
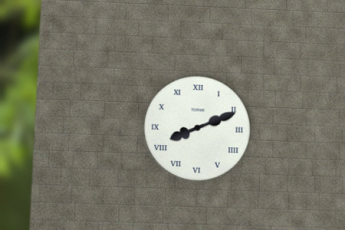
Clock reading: 8h11
